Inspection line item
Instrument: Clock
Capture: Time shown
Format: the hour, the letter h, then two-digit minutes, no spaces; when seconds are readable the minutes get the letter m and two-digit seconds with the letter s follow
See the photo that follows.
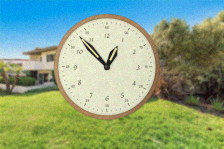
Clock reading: 12h53
